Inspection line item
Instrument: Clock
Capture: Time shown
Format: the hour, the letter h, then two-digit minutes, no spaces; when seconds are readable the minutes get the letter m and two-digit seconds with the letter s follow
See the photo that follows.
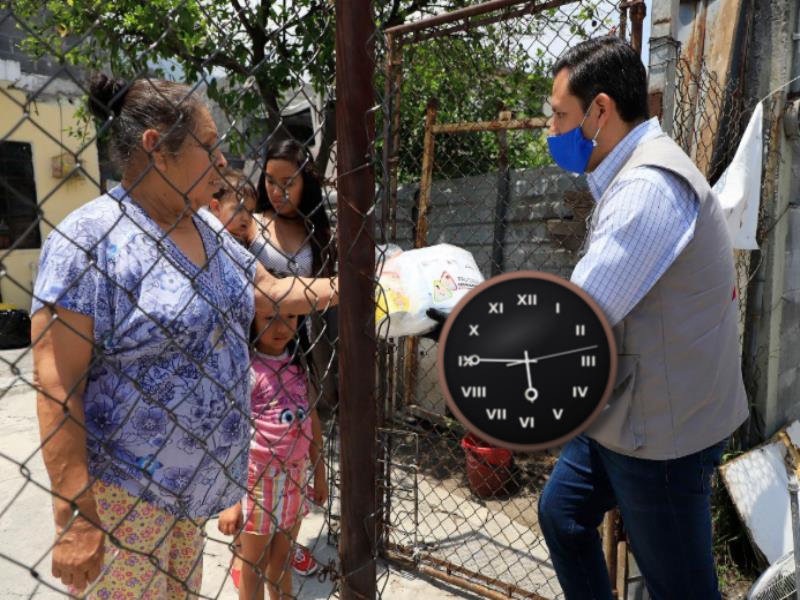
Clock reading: 5h45m13s
